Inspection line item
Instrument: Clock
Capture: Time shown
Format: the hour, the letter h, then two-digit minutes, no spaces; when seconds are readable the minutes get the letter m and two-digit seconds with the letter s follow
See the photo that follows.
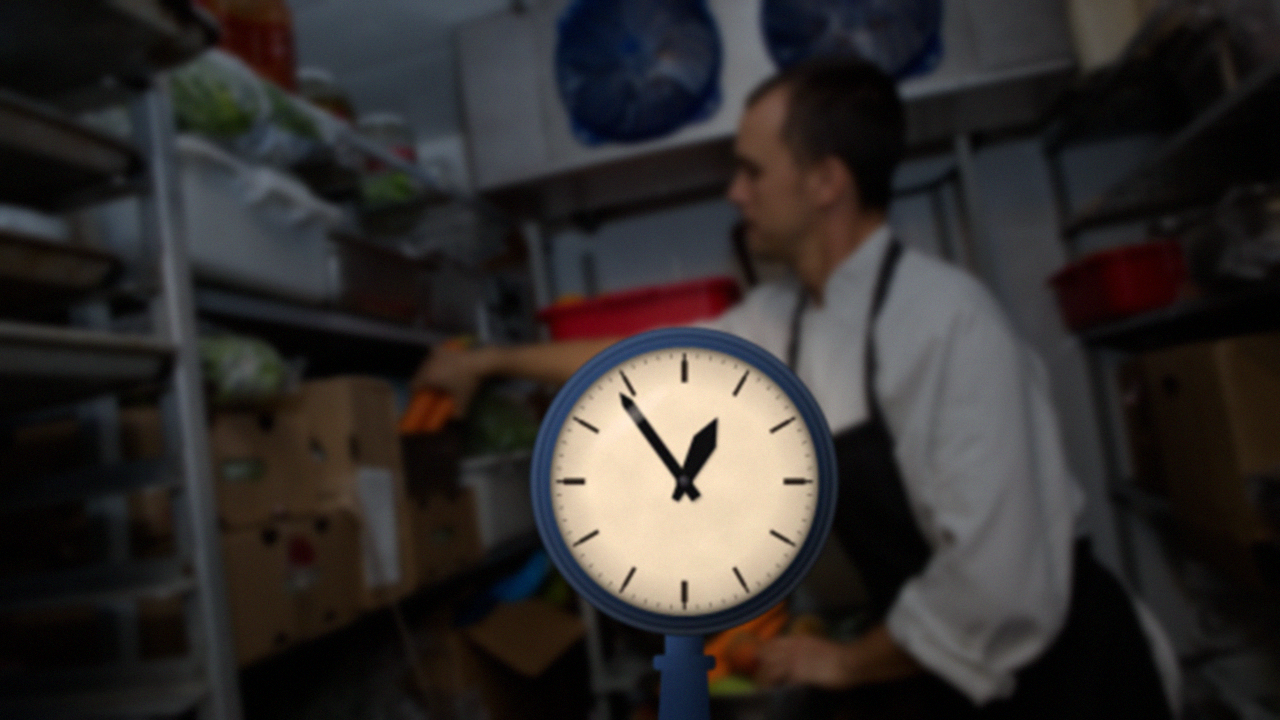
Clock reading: 12h54
